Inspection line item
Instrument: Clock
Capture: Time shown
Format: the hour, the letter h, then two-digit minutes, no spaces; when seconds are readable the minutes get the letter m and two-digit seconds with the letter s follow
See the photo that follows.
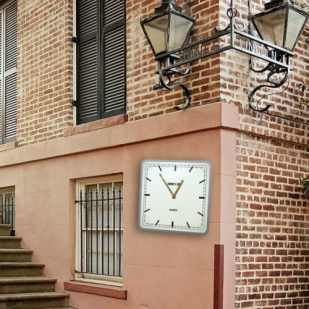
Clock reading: 12h54
